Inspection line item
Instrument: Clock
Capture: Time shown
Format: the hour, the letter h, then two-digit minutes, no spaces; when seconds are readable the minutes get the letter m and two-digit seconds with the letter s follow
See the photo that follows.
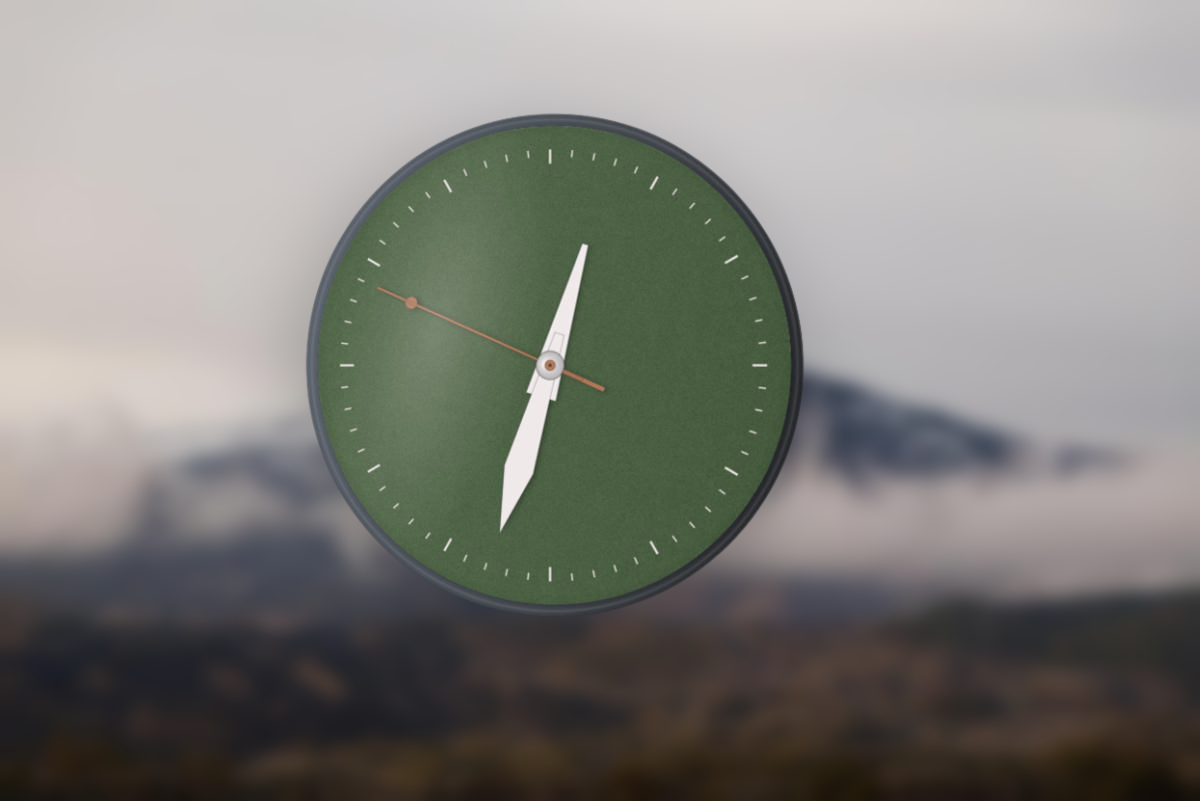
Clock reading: 12h32m49s
